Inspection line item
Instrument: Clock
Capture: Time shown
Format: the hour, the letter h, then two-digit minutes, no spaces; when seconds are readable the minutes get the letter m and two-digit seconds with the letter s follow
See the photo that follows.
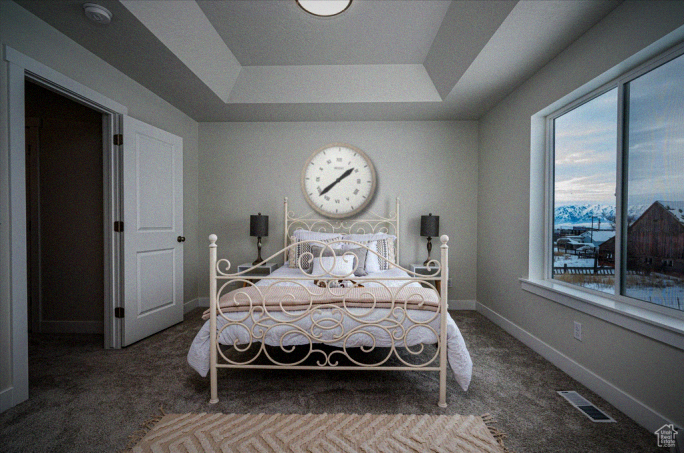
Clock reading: 1h38
